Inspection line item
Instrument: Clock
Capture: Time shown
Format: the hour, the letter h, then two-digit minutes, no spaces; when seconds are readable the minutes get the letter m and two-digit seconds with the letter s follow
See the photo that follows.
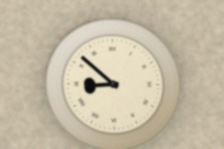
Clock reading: 8h52
